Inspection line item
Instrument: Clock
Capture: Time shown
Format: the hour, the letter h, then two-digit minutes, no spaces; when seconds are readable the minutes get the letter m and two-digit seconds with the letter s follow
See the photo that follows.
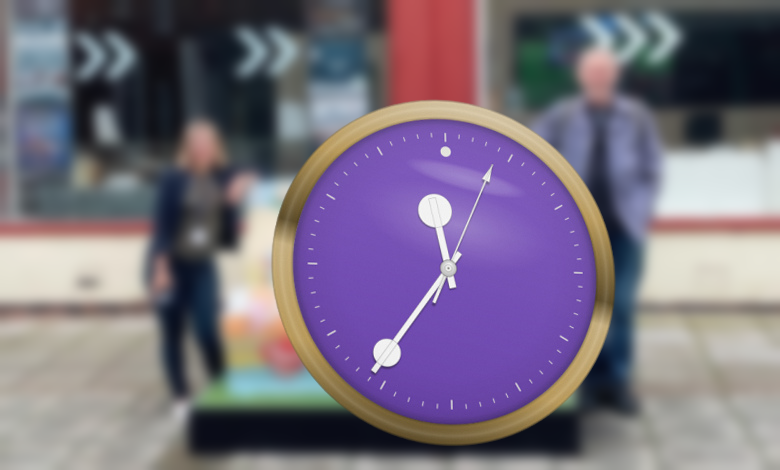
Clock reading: 11h36m04s
